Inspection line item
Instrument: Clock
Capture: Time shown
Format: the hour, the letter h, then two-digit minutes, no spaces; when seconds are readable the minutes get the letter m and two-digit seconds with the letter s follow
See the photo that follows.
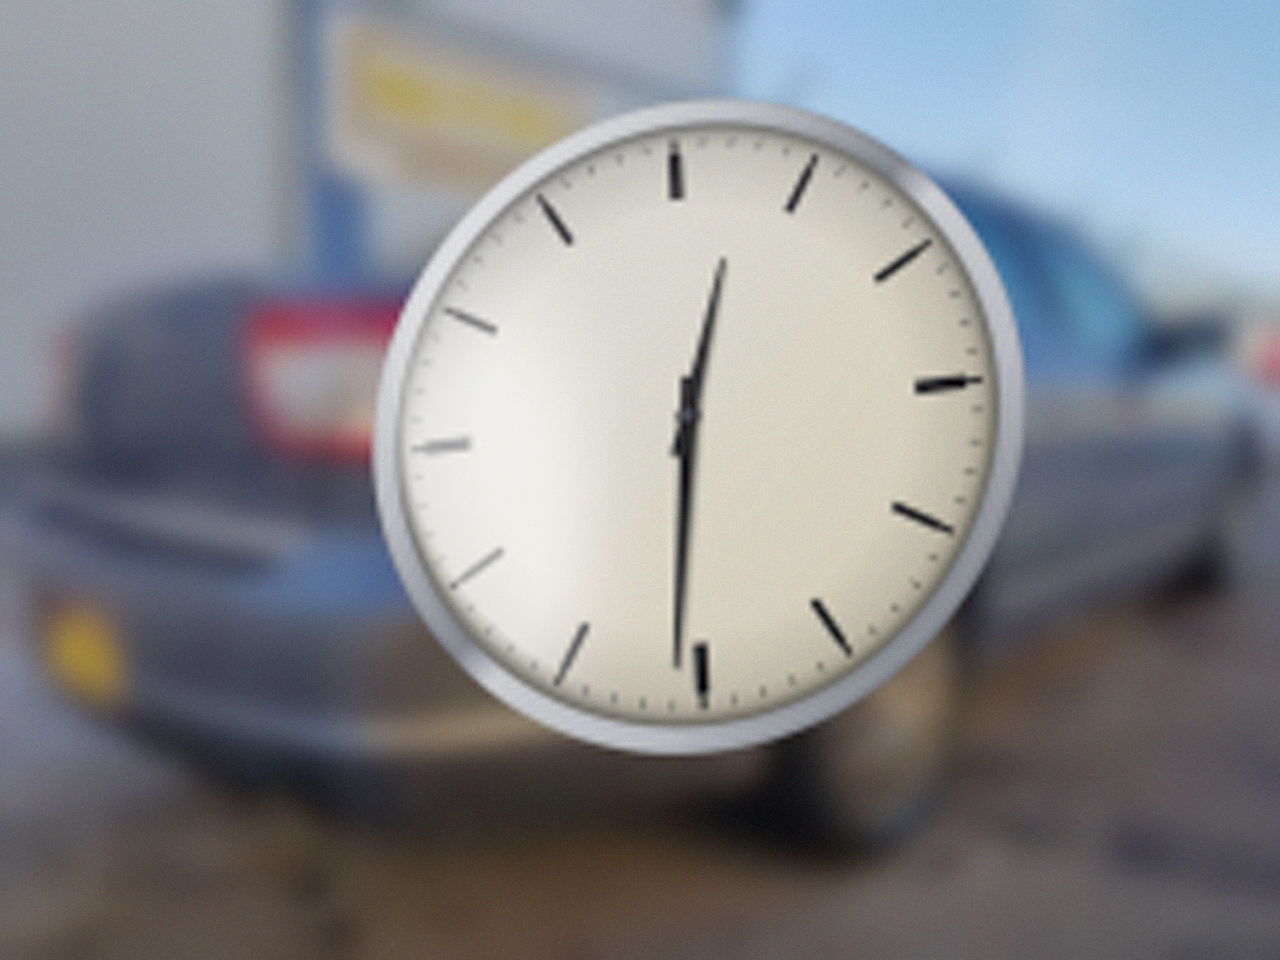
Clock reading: 12h31
